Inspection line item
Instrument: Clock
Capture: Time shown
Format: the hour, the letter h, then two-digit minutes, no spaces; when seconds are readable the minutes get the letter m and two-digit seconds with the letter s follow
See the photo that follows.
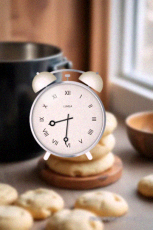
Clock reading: 8h31
